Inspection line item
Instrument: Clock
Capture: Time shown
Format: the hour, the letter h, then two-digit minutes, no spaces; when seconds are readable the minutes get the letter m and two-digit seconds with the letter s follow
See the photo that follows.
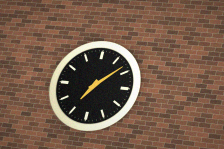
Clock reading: 7h08
